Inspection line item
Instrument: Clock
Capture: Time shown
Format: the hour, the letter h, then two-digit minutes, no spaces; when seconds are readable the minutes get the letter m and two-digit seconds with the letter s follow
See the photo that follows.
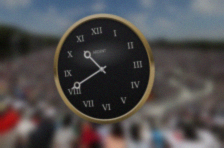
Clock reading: 10h41
